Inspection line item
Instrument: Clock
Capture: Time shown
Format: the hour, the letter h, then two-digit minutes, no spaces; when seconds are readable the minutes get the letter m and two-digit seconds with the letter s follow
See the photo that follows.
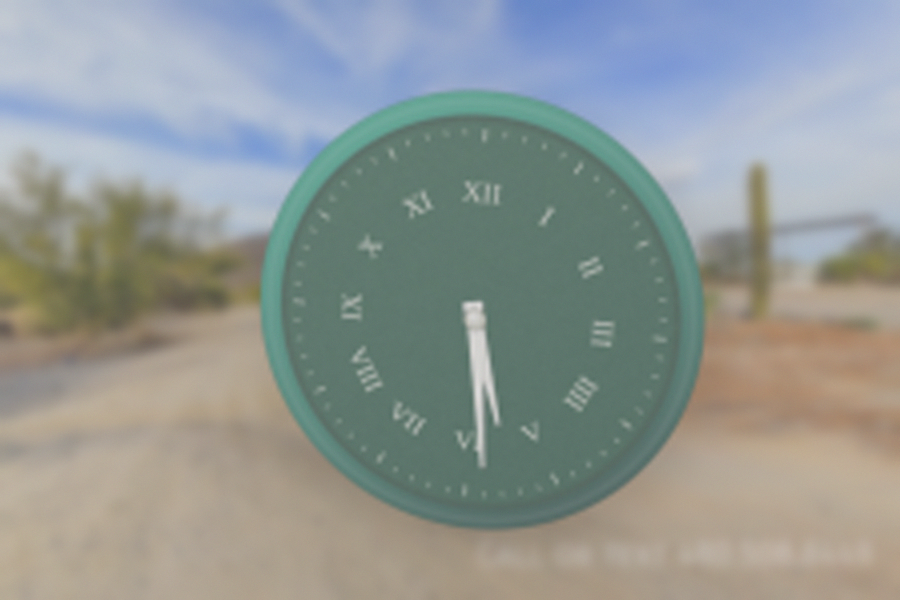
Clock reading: 5h29
